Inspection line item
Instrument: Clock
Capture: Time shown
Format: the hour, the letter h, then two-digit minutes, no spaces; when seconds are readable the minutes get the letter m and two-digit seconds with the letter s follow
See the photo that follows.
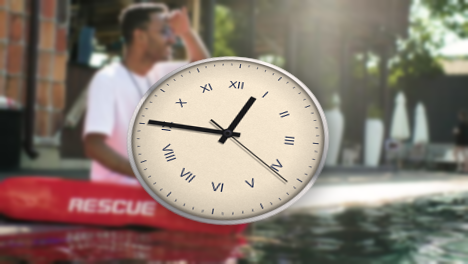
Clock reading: 12h45m21s
